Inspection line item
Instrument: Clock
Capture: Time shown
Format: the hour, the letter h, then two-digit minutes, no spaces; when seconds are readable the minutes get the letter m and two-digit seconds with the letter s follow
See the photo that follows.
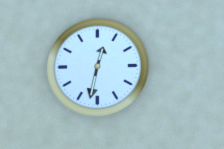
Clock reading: 12h32
